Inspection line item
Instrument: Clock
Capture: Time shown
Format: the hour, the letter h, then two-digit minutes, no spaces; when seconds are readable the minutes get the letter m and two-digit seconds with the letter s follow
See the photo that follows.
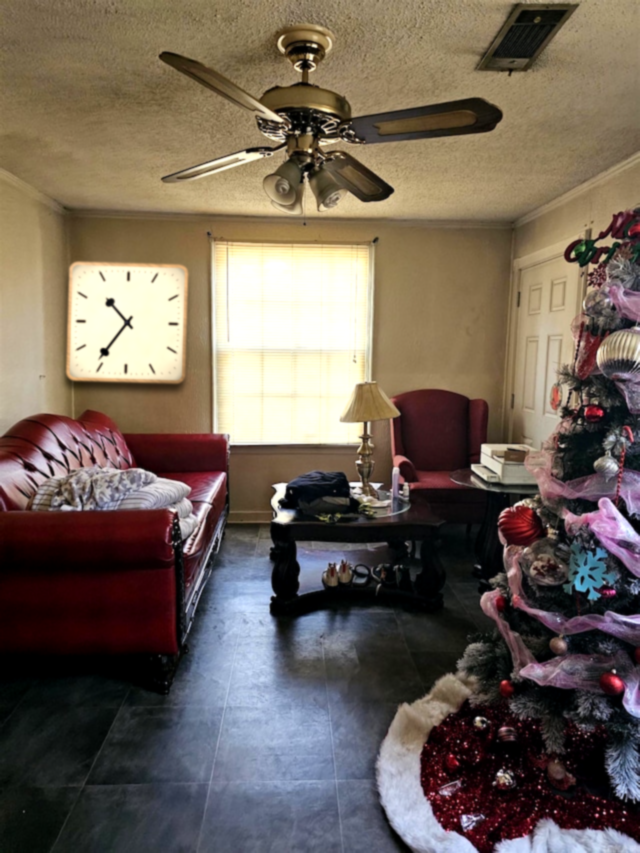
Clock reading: 10h36
